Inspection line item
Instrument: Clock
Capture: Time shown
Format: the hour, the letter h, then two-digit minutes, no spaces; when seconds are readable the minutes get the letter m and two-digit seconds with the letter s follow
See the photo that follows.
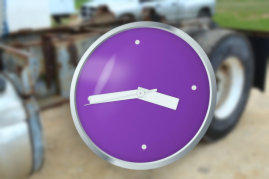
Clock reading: 3h44m44s
